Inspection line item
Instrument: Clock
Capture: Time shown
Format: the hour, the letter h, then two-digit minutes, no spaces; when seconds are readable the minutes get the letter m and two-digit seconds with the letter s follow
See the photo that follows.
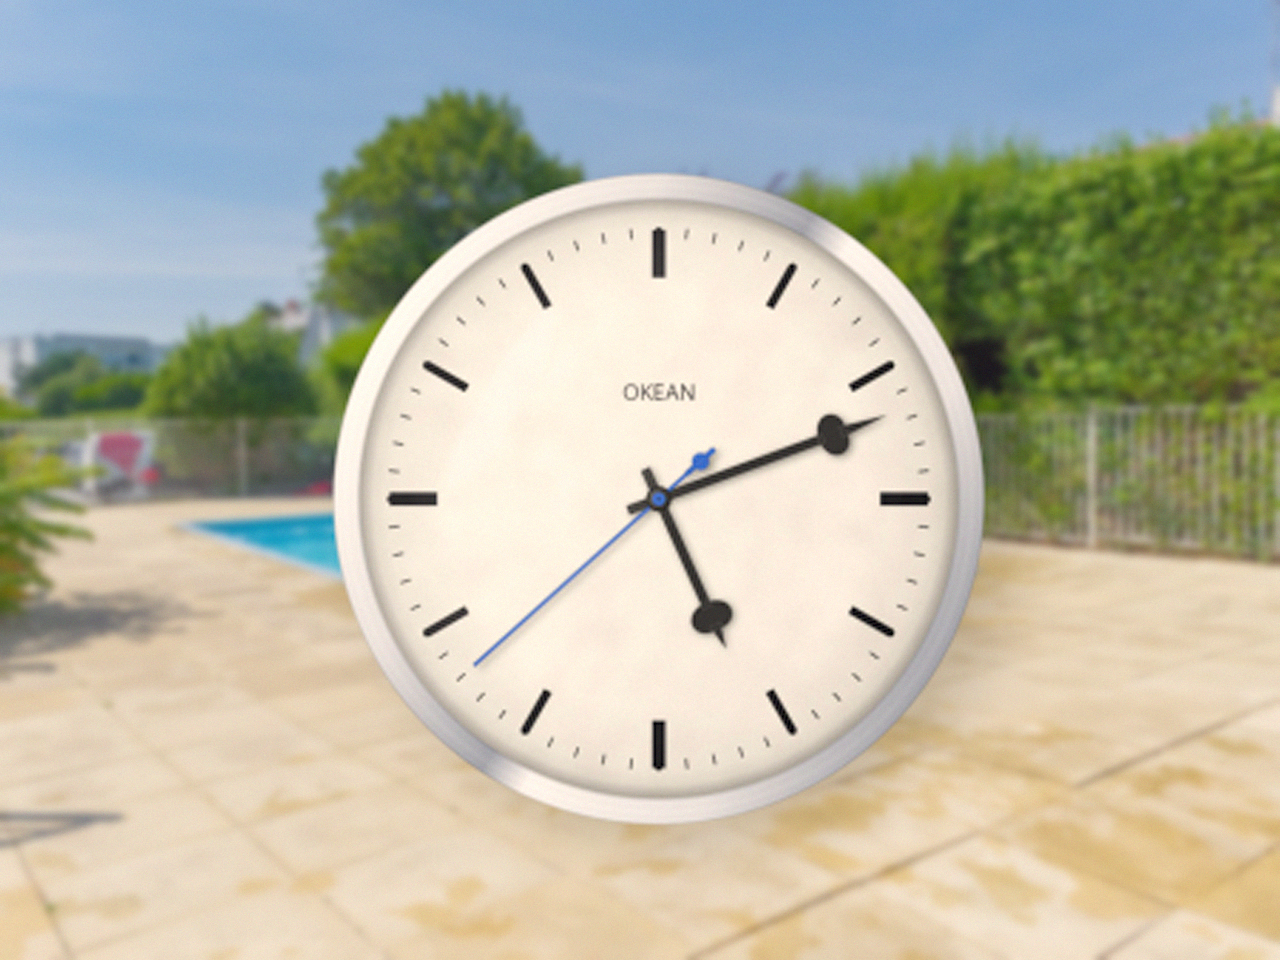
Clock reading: 5h11m38s
